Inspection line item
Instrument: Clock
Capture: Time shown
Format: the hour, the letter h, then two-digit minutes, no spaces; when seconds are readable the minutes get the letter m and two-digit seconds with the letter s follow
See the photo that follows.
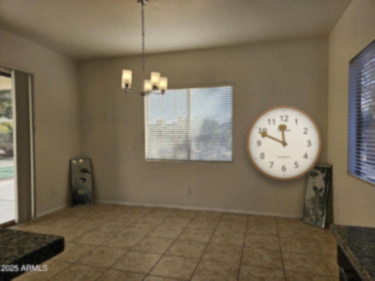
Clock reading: 11h49
